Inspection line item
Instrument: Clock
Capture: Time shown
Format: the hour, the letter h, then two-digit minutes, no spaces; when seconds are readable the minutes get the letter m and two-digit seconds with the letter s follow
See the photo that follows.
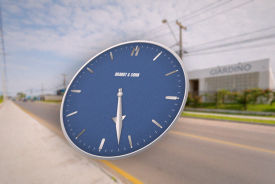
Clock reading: 5h27
